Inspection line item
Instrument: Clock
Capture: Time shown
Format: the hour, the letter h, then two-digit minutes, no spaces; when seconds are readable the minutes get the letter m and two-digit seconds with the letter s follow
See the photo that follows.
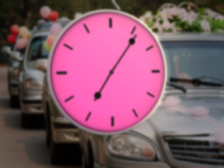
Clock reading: 7h06
